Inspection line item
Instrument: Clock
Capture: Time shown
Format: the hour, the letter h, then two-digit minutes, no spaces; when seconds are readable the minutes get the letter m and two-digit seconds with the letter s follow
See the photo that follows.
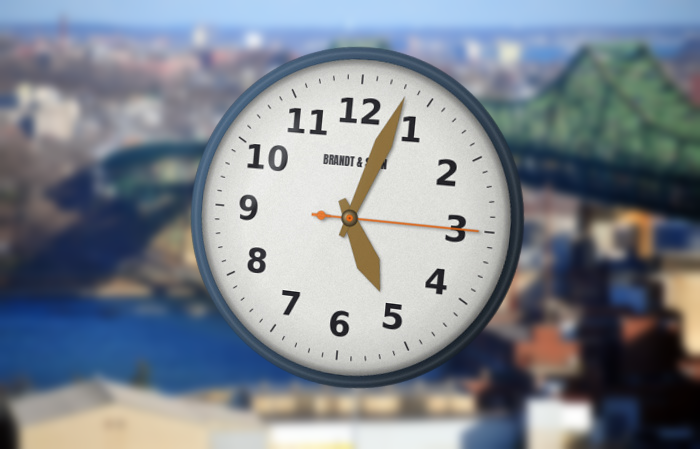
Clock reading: 5h03m15s
